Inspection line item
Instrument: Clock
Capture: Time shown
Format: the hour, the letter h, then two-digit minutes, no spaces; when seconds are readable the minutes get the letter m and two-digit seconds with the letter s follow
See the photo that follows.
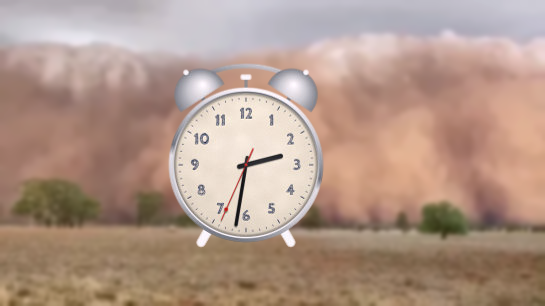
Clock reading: 2h31m34s
